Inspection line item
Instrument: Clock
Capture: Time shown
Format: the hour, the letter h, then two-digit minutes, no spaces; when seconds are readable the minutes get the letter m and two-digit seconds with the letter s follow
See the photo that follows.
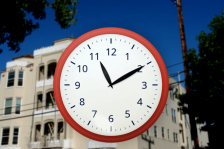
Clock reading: 11h10
